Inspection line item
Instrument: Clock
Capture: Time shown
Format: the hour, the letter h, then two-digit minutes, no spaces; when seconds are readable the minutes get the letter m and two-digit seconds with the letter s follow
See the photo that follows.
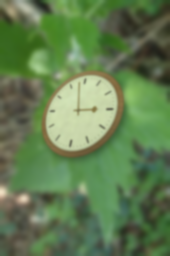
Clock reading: 2h58
